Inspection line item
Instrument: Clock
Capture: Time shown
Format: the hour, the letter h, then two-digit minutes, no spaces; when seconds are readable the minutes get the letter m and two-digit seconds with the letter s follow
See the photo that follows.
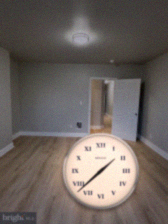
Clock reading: 1h38
